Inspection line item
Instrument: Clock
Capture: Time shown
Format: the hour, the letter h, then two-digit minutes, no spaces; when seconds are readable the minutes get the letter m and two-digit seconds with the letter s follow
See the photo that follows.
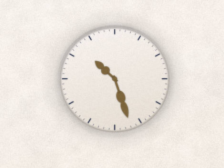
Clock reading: 10h27
